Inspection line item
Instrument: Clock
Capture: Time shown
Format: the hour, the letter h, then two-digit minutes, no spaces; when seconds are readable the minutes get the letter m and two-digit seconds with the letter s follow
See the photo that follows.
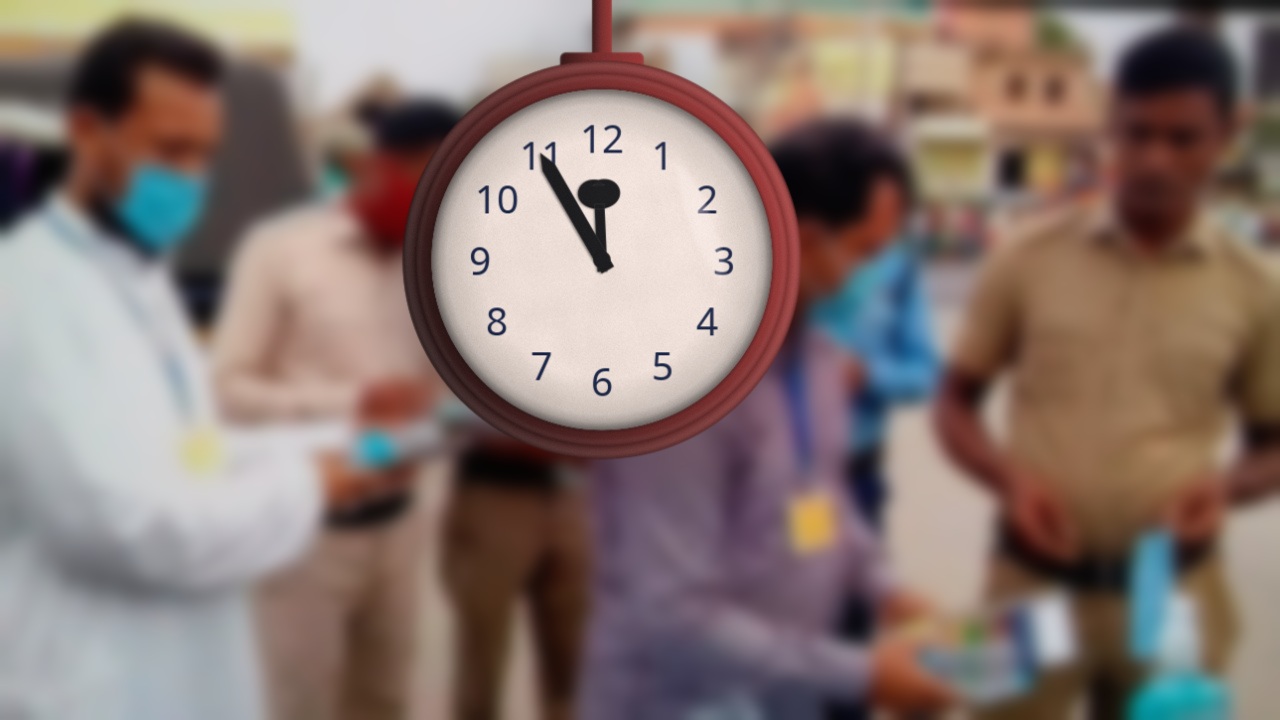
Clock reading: 11h55
